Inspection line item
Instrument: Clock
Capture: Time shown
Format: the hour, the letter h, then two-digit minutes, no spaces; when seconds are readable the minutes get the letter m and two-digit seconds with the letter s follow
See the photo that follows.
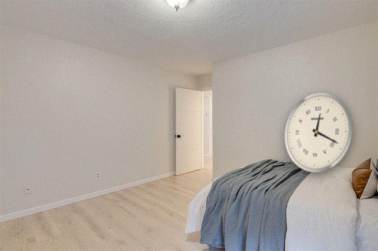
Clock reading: 12h19
